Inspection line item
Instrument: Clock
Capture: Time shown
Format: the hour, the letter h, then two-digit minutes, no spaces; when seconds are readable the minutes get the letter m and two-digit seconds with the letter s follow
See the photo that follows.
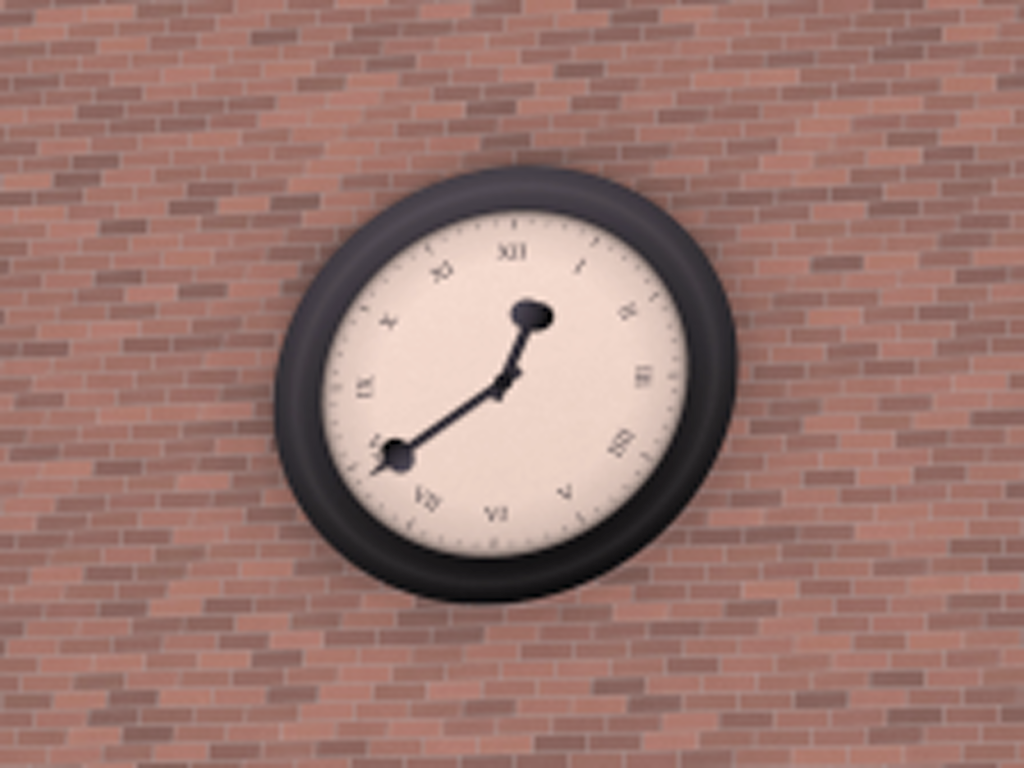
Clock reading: 12h39
